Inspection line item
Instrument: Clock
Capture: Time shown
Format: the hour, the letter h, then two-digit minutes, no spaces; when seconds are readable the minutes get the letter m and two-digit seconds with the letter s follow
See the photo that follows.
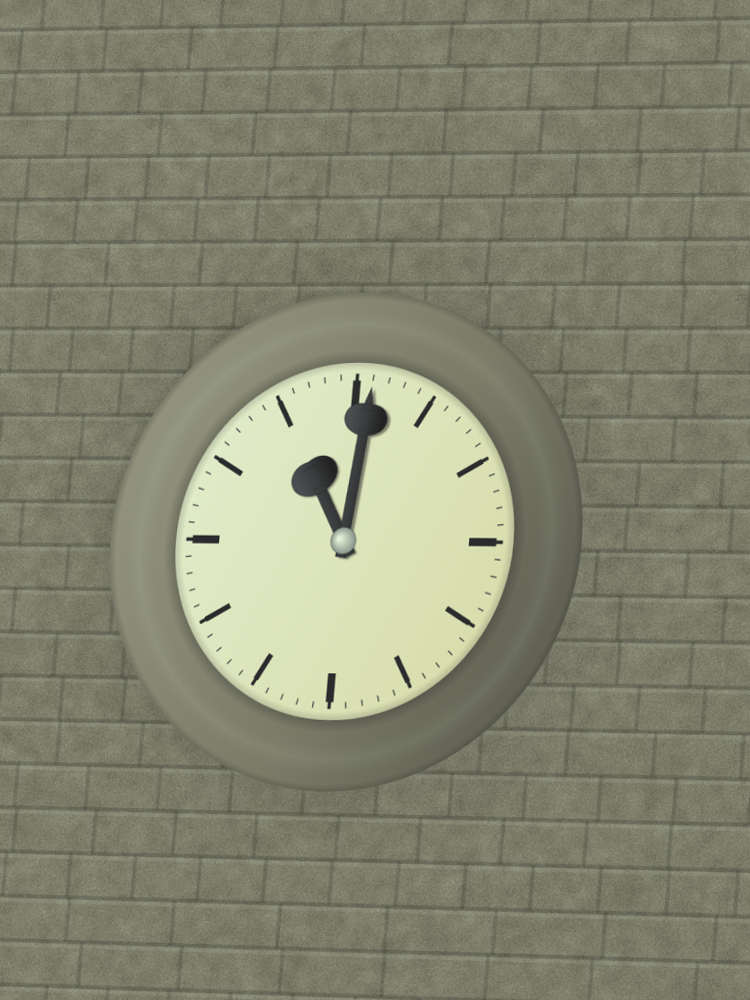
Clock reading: 11h01
